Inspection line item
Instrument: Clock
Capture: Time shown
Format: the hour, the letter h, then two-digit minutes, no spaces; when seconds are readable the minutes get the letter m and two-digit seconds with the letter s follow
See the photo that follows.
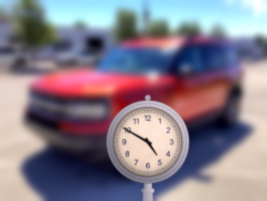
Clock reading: 4h50
